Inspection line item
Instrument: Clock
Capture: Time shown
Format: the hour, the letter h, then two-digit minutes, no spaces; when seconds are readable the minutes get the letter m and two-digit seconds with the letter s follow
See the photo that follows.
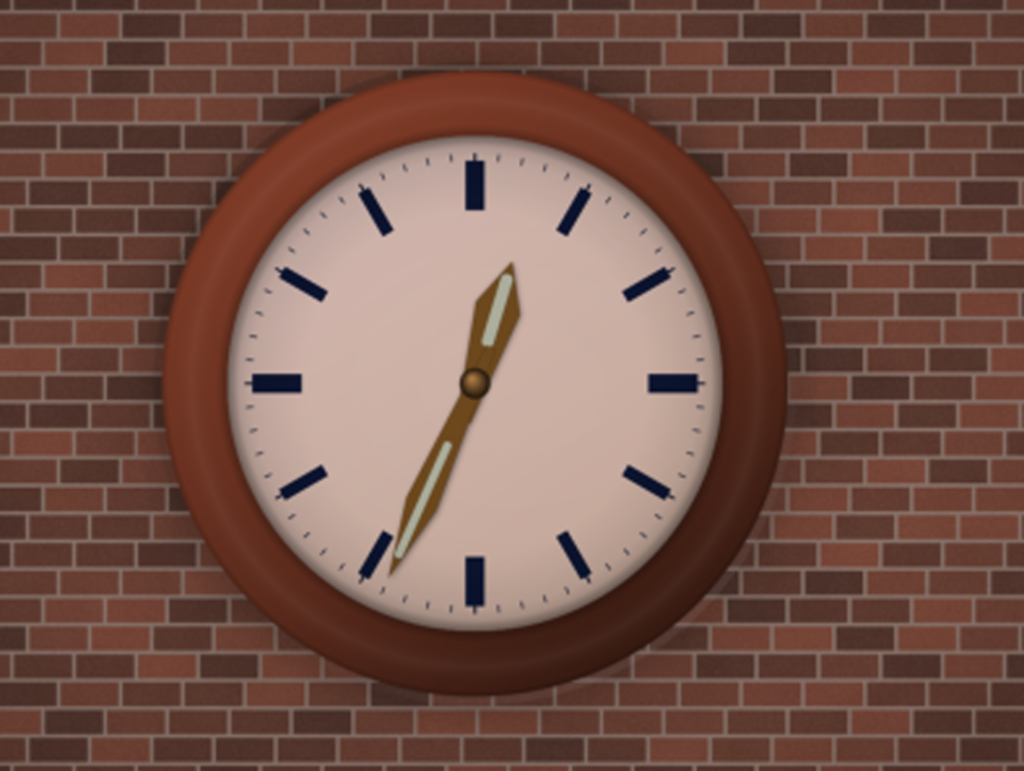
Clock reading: 12h34
